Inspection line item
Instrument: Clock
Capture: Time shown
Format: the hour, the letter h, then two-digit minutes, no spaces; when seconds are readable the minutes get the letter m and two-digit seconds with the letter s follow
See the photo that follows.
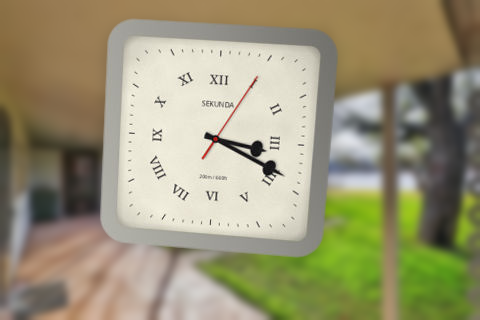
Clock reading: 3h19m05s
